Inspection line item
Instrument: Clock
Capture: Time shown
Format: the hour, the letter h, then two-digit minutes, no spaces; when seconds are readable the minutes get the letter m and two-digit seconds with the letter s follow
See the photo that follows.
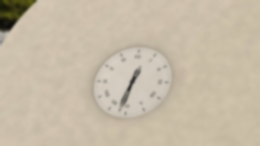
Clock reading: 12h32
